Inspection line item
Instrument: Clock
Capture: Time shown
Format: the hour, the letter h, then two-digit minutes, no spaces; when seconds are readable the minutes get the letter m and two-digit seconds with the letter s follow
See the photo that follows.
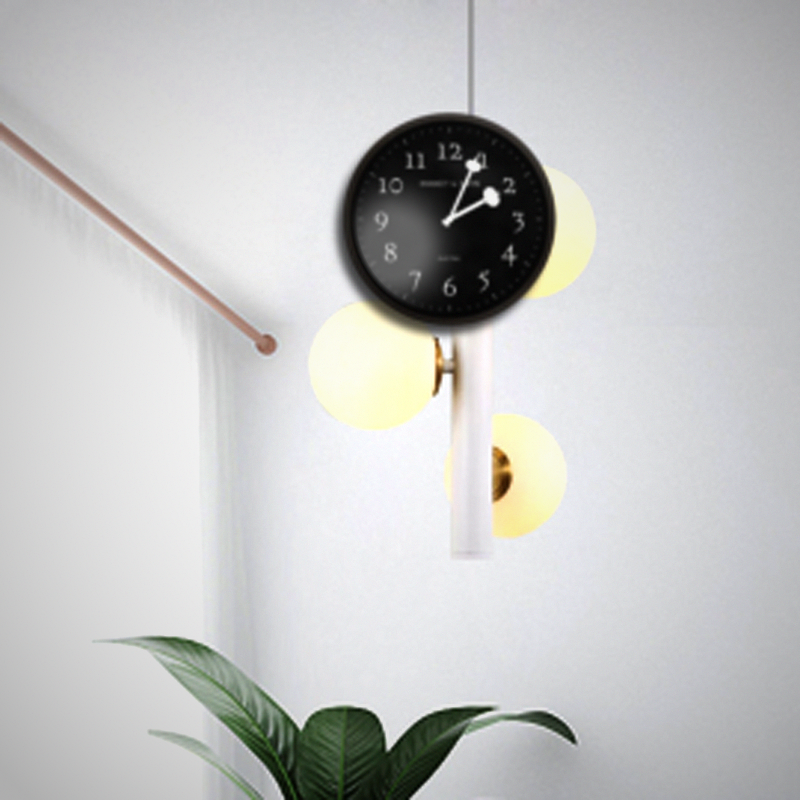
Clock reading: 2h04
